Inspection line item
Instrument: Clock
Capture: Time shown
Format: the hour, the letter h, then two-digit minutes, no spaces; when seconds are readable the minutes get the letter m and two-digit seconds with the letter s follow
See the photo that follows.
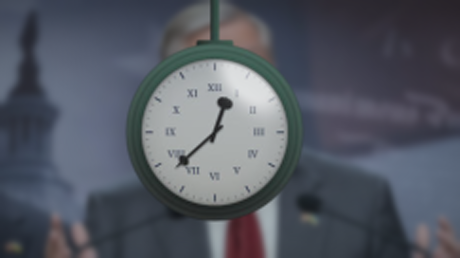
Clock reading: 12h38
